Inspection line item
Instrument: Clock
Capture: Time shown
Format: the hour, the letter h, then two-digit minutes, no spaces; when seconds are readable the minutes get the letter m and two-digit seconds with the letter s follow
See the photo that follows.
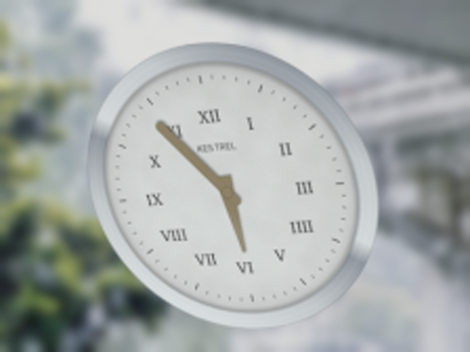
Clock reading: 5h54
